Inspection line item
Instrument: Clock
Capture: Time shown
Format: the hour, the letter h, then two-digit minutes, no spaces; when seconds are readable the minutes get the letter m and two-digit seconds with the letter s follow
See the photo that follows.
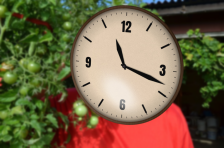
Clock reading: 11h18
